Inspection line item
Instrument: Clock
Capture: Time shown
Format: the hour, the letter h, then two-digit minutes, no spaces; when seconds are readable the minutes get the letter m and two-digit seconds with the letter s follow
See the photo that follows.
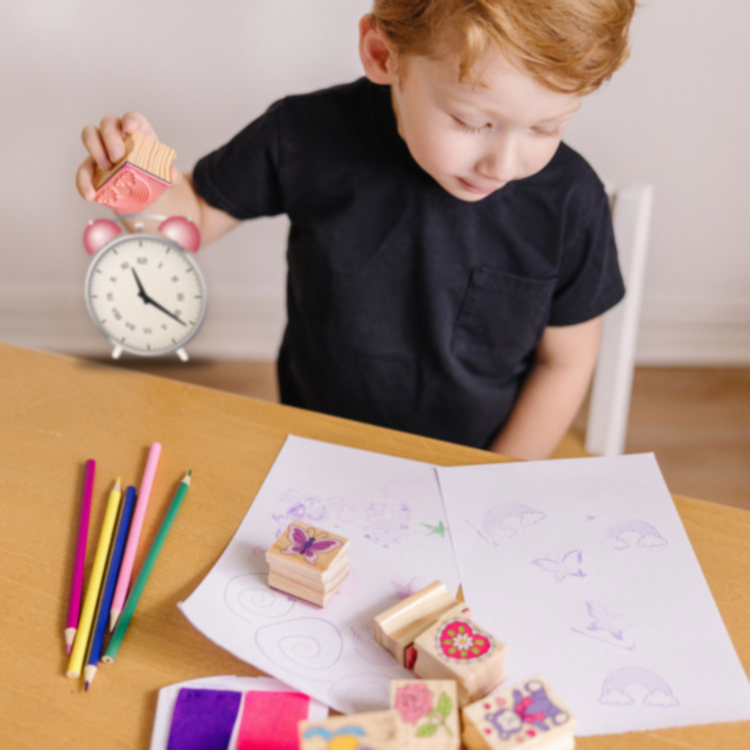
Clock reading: 11h21
